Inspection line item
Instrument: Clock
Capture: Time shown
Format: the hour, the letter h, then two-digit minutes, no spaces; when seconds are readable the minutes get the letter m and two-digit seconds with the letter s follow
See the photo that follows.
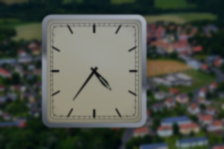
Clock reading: 4h36
